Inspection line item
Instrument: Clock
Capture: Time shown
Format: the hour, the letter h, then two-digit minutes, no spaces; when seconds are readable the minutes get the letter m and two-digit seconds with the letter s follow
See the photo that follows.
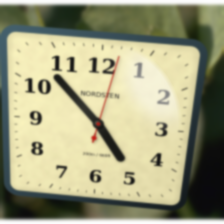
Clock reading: 4h53m02s
